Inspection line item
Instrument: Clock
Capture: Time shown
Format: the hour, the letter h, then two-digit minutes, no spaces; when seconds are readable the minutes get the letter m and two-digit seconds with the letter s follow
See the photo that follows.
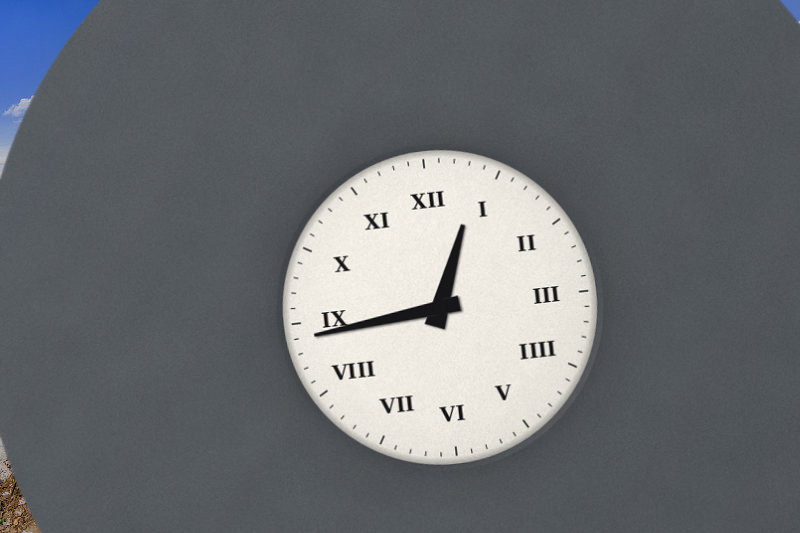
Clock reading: 12h44
